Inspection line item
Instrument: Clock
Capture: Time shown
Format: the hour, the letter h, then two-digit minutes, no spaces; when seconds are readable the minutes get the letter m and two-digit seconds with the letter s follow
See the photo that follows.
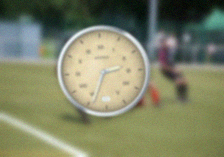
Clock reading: 2h34
